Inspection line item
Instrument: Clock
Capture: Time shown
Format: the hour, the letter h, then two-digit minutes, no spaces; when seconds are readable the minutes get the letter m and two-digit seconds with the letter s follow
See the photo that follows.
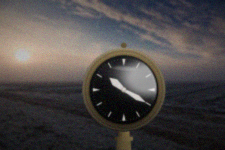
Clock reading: 10h20
